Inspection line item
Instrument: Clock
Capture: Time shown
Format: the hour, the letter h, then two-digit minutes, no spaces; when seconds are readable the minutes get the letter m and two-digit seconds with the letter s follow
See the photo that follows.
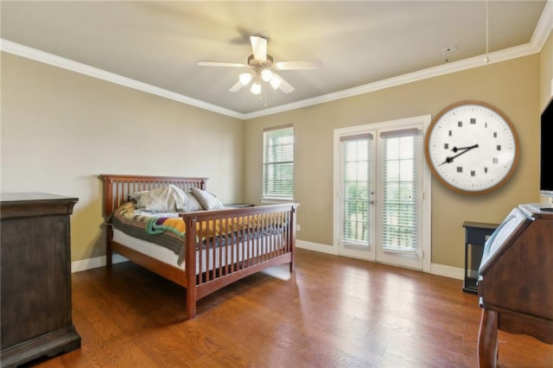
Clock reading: 8h40
